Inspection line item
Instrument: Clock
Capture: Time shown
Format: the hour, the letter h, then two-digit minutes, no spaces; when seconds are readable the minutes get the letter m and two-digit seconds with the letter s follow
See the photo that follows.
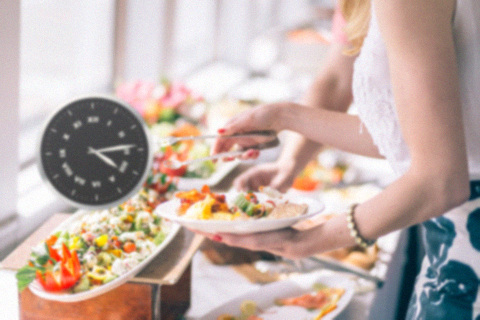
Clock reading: 4h14
